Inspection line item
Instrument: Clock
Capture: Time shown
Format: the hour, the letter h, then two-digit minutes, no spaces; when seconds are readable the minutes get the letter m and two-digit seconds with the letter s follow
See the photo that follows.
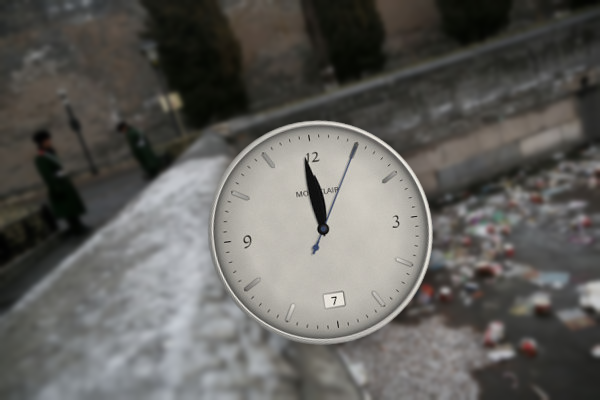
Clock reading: 11h59m05s
